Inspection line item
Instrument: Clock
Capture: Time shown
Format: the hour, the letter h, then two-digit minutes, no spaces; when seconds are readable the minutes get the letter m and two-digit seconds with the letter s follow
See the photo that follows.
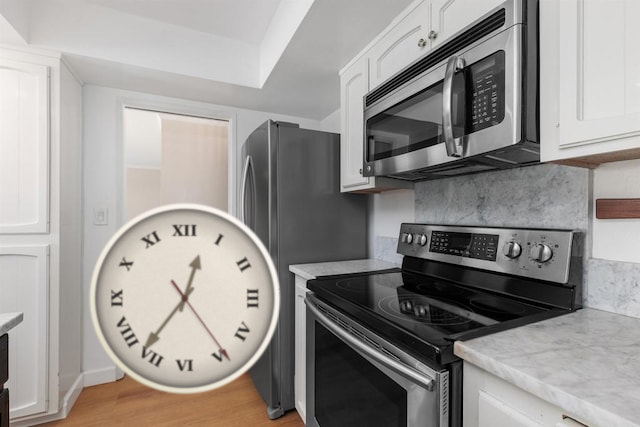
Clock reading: 12h36m24s
